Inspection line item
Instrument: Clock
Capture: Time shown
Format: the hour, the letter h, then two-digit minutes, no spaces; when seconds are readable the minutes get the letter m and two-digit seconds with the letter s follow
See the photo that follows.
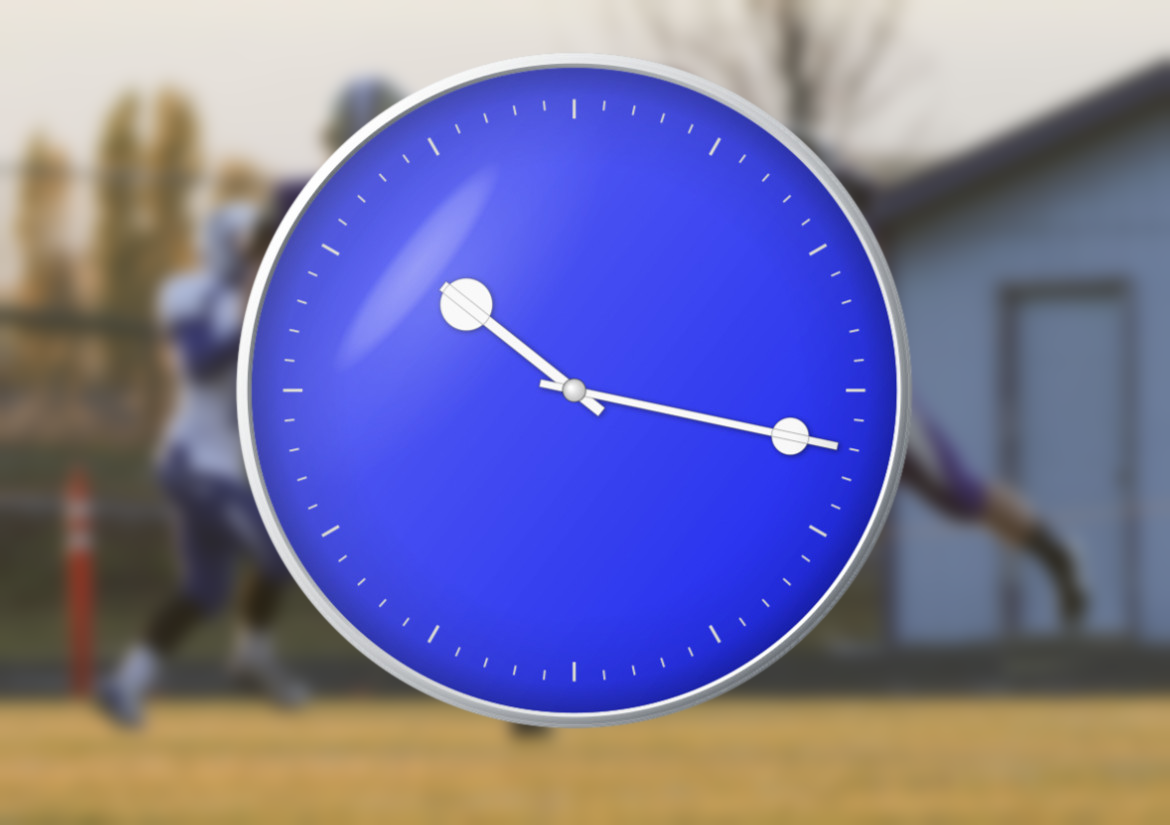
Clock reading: 10h17
